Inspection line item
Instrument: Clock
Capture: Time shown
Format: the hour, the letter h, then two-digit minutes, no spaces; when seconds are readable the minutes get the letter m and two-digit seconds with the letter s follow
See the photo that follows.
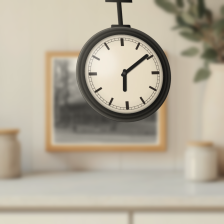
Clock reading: 6h09
